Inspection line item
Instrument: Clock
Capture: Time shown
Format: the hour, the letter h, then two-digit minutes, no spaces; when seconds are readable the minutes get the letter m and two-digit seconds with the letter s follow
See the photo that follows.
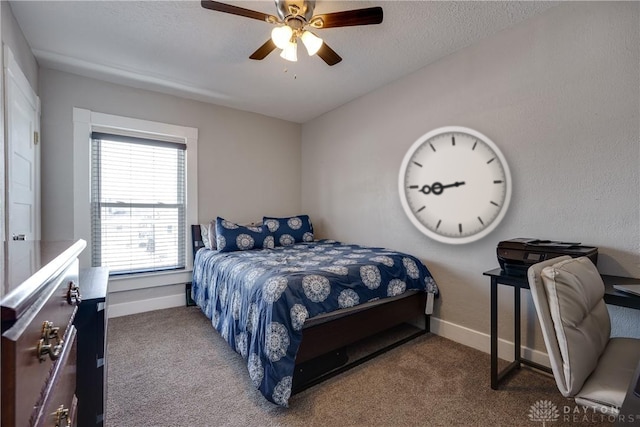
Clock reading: 8h44
